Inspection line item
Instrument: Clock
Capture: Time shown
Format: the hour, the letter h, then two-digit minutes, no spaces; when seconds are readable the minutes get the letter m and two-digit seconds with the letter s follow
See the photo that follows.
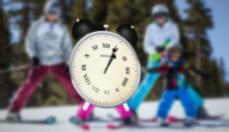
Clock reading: 1h04
